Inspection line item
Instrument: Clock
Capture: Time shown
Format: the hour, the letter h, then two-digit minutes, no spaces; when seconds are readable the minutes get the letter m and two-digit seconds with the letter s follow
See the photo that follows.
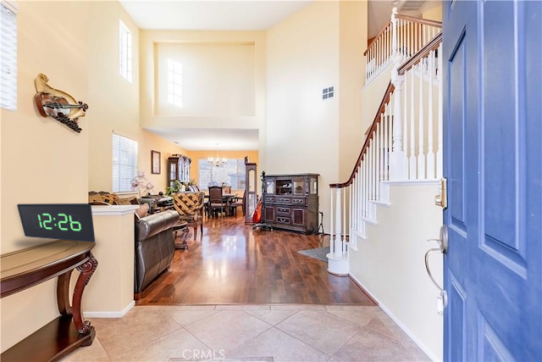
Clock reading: 12h26
